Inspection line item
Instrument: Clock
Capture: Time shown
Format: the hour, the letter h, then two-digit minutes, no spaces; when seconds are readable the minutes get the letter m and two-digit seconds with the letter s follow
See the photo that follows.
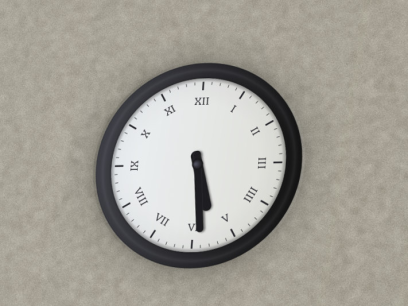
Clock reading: 5h29
